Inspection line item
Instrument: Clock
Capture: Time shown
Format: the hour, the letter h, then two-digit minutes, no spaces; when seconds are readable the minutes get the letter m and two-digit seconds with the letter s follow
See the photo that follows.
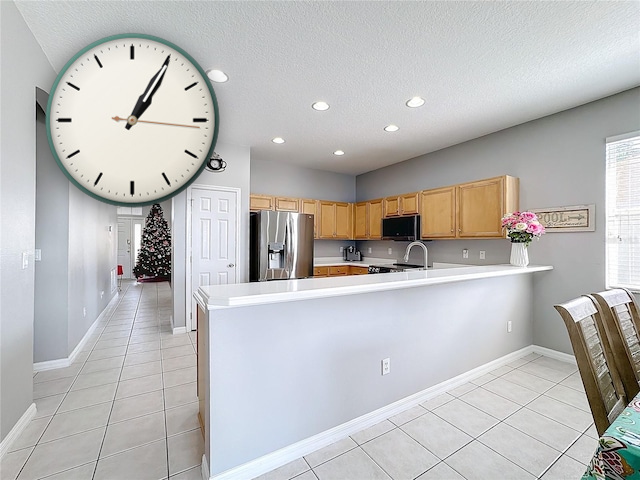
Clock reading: 1h05m16s
